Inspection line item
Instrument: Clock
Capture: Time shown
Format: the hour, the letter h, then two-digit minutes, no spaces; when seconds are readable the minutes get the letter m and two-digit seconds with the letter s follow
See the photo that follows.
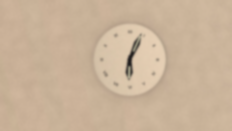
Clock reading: 6h04
